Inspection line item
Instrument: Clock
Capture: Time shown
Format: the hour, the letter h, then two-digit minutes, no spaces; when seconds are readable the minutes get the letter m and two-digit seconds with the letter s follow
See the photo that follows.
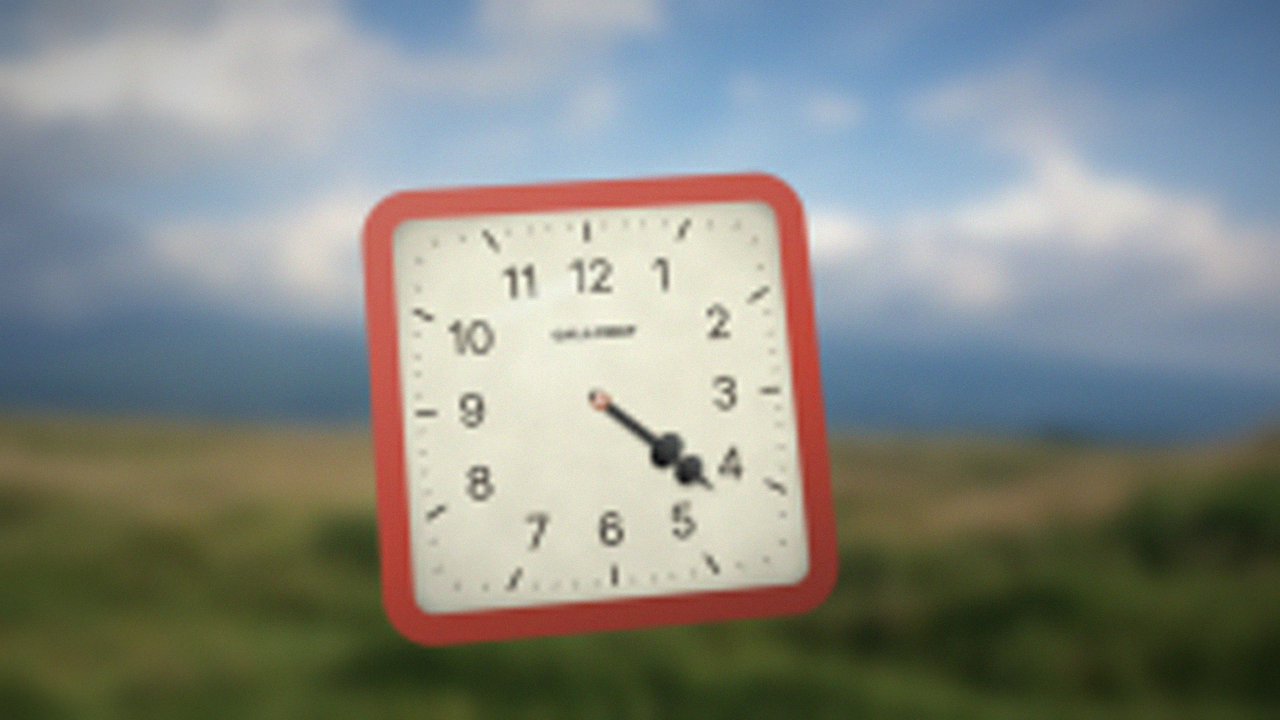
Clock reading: 4h22
